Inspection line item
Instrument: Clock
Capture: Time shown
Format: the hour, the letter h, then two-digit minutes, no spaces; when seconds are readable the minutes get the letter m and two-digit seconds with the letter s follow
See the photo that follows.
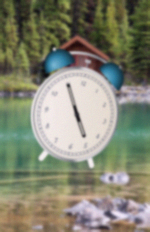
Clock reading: 4h55
